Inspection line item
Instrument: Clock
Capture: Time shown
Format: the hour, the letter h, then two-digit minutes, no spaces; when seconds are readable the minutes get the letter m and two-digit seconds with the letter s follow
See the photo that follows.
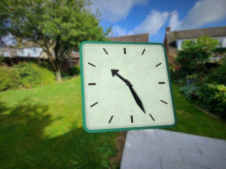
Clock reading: 10h26
